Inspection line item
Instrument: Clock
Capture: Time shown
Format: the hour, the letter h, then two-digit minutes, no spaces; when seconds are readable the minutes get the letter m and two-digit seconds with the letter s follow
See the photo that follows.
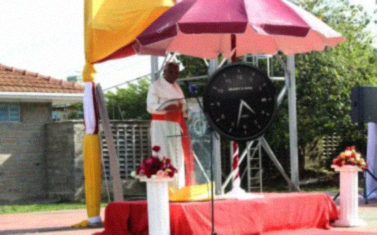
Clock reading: 4h33
